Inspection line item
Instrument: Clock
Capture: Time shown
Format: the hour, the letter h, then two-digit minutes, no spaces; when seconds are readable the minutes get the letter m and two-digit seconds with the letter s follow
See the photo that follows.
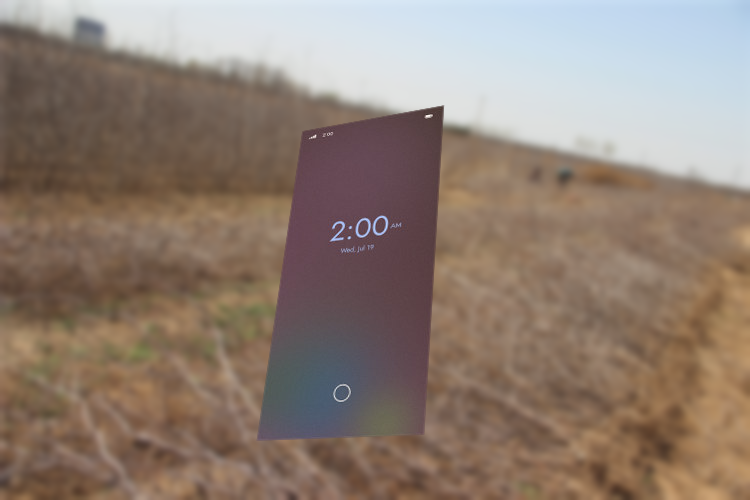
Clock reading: 2h00
